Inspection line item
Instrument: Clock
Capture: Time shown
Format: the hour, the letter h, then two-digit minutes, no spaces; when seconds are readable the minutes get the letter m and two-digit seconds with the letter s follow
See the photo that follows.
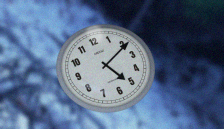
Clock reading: 5h11
